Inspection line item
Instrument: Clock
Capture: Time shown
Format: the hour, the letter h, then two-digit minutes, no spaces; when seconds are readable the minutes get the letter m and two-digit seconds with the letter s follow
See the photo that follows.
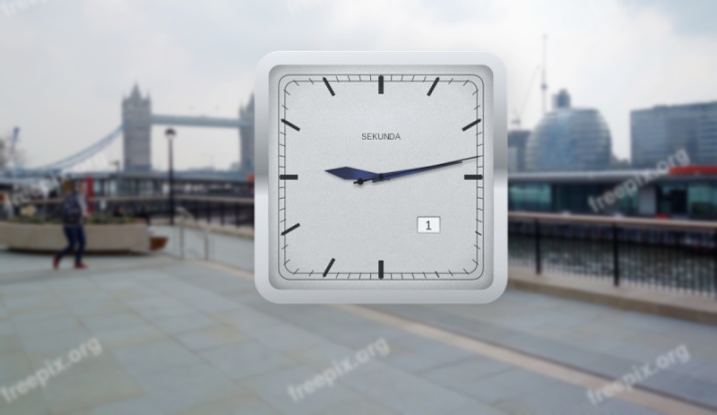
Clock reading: 9h13m13s
